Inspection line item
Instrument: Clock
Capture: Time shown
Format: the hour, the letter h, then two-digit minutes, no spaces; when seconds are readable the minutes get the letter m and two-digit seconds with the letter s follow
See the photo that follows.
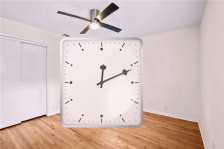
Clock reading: 12h11
